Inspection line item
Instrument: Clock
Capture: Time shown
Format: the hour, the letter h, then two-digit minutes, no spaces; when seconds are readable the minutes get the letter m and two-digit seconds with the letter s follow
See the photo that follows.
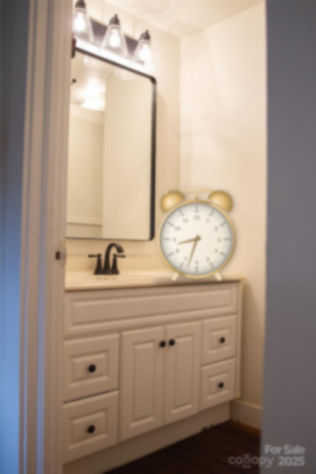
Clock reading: 8h33
